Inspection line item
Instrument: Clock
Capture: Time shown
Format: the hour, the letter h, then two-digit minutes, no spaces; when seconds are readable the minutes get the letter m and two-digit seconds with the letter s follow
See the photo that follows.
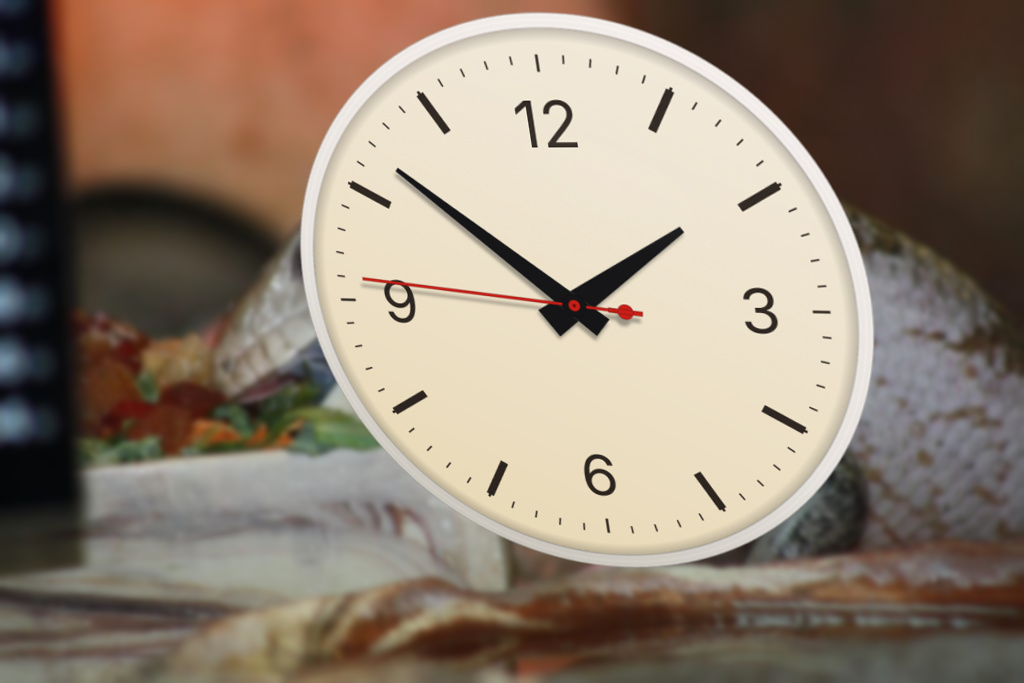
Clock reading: 1h51m46s
